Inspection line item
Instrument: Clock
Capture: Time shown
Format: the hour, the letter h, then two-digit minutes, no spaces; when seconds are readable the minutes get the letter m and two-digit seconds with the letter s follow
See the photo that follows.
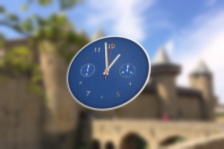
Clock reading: 12h58
